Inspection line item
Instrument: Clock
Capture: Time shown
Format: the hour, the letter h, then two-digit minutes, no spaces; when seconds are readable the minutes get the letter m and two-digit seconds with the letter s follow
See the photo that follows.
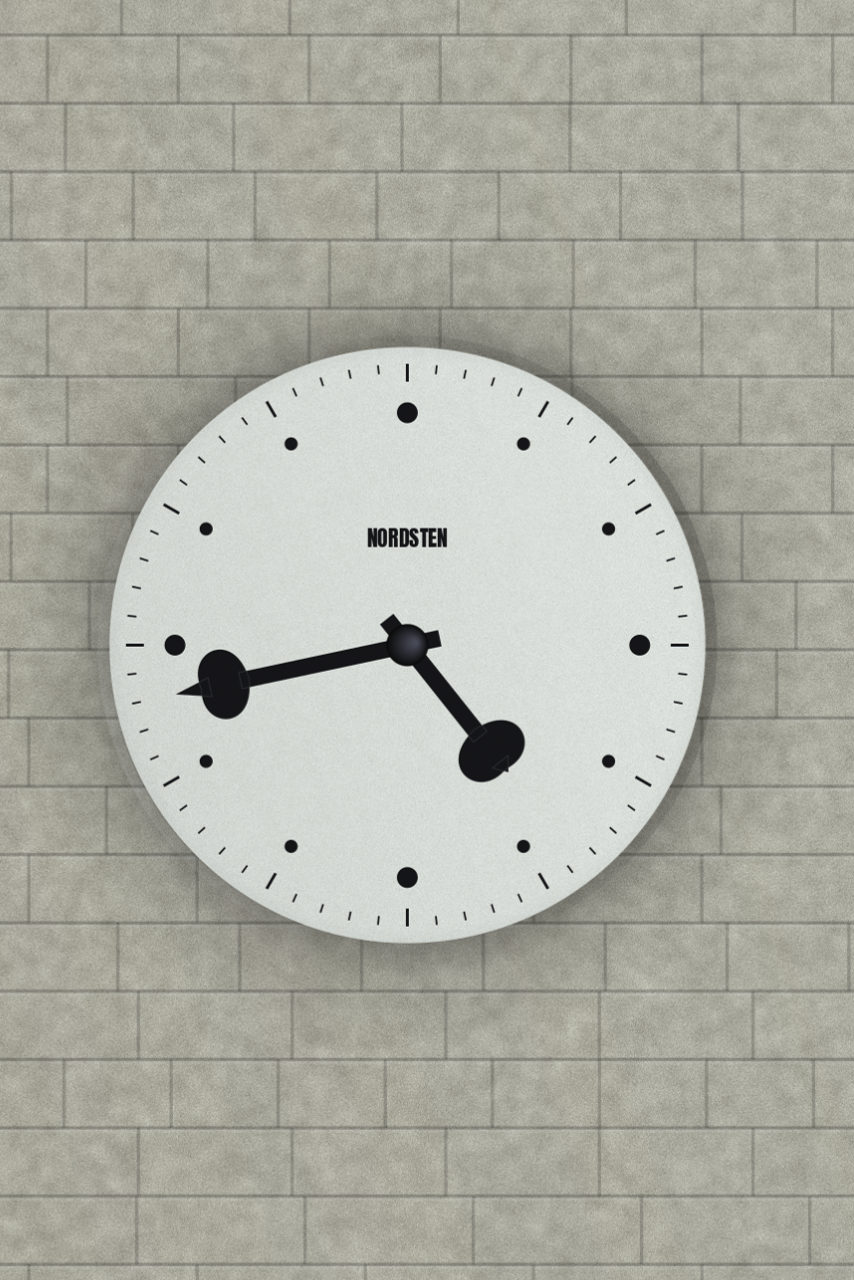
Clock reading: 4h43
